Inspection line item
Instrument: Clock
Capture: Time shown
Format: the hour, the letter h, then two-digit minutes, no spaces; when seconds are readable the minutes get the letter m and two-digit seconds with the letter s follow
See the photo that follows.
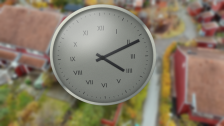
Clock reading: 4h11
